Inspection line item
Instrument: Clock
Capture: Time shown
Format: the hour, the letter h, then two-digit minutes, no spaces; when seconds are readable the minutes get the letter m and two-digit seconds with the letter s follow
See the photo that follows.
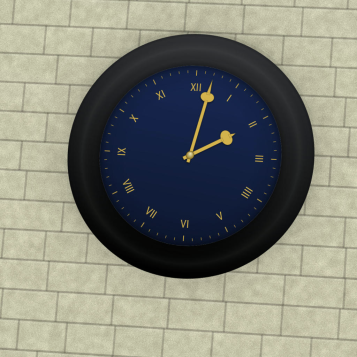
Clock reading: 2h02
